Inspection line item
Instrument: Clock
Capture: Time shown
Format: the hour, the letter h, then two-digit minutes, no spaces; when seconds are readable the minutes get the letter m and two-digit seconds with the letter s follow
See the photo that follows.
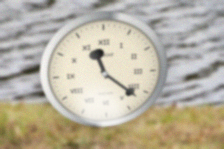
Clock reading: 11h22
